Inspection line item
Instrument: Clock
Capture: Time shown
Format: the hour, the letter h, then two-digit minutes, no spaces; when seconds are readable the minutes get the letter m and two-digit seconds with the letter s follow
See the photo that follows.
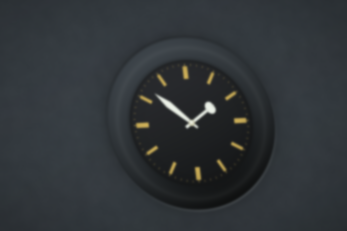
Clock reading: 1h52
